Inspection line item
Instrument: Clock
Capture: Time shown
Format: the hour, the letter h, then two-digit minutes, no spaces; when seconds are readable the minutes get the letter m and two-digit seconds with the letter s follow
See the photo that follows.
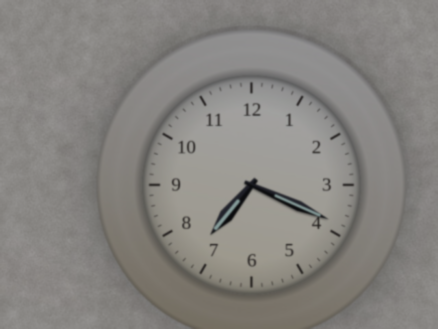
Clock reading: 7h19
